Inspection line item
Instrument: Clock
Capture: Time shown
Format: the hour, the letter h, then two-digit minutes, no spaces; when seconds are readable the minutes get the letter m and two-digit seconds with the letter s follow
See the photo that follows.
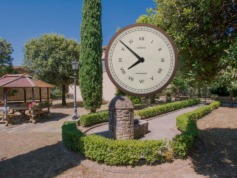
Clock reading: 7h52
